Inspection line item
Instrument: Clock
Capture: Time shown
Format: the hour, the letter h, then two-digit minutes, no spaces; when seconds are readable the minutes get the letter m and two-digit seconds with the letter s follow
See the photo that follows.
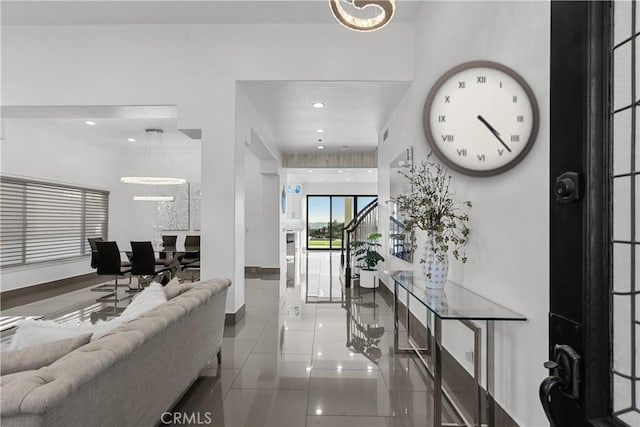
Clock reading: 4h23
